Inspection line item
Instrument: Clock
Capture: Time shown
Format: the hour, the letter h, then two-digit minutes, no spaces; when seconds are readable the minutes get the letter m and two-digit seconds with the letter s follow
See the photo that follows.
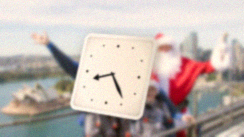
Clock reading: 8h24
